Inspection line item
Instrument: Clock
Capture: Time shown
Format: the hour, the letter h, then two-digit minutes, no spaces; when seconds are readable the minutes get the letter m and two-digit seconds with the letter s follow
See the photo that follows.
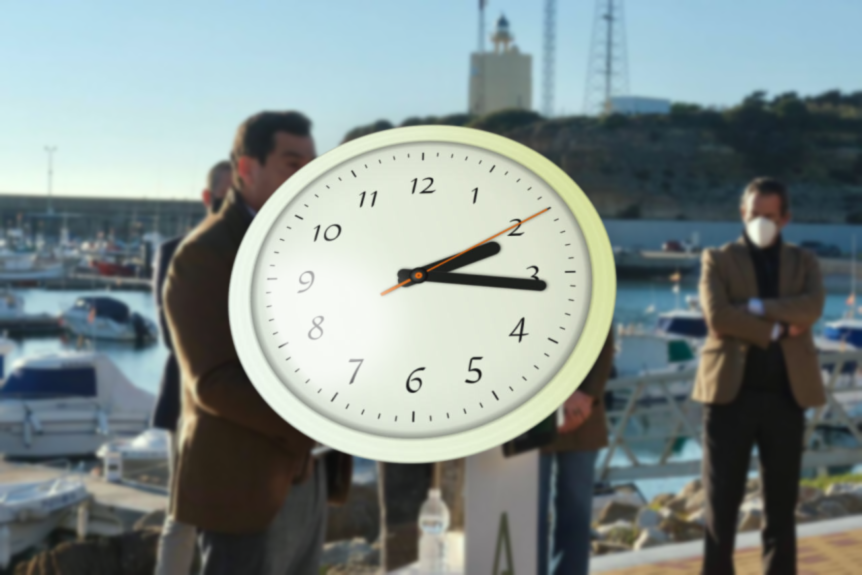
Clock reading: 2h16m10s
